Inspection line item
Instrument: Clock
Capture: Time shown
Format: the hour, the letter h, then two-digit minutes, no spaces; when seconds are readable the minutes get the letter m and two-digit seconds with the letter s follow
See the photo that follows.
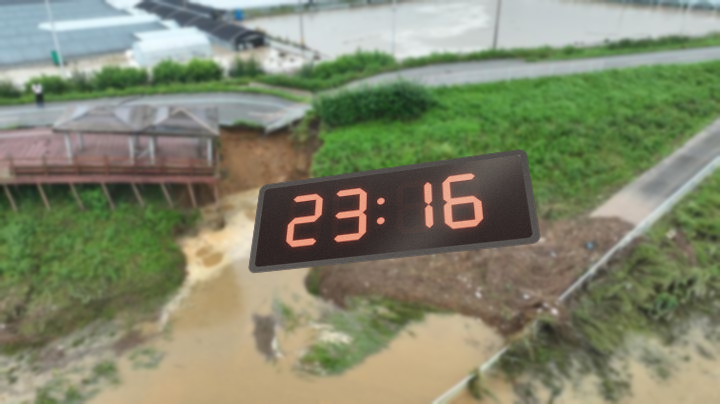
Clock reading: 23h16
